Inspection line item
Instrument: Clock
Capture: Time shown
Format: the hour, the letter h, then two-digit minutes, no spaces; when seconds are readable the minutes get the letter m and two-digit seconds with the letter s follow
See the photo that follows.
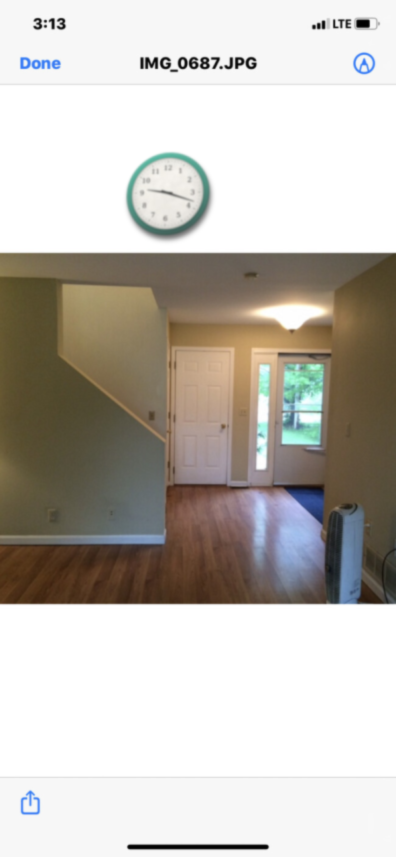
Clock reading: 9h18
